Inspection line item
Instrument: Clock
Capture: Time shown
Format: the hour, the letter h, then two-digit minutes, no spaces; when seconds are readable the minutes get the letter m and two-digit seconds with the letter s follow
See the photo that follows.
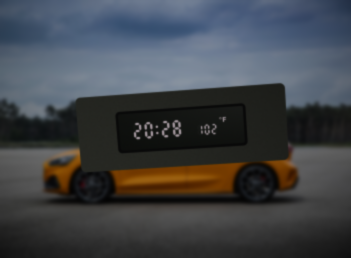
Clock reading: 20h28
